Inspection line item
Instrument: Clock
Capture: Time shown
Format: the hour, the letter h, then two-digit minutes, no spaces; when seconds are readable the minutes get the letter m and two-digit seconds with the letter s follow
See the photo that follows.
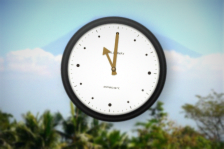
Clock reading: 11h00
